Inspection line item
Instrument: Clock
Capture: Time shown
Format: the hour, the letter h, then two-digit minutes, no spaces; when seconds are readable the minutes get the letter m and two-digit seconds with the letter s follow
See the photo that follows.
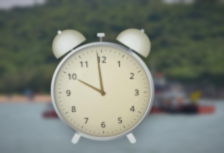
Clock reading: 9h59
